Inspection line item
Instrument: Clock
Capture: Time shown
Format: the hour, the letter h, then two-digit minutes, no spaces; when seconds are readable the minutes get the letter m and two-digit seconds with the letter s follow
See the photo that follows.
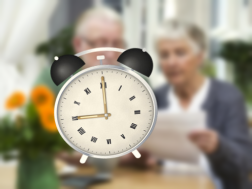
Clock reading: 9h00
